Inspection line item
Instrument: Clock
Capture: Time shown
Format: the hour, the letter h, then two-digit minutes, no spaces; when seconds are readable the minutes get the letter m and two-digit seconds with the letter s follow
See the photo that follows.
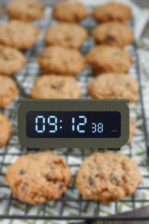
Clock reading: 9h12m38s
